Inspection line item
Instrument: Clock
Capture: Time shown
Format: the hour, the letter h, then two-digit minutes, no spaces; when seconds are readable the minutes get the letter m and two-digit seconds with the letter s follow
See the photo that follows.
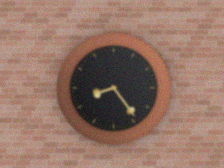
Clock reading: 8h24
